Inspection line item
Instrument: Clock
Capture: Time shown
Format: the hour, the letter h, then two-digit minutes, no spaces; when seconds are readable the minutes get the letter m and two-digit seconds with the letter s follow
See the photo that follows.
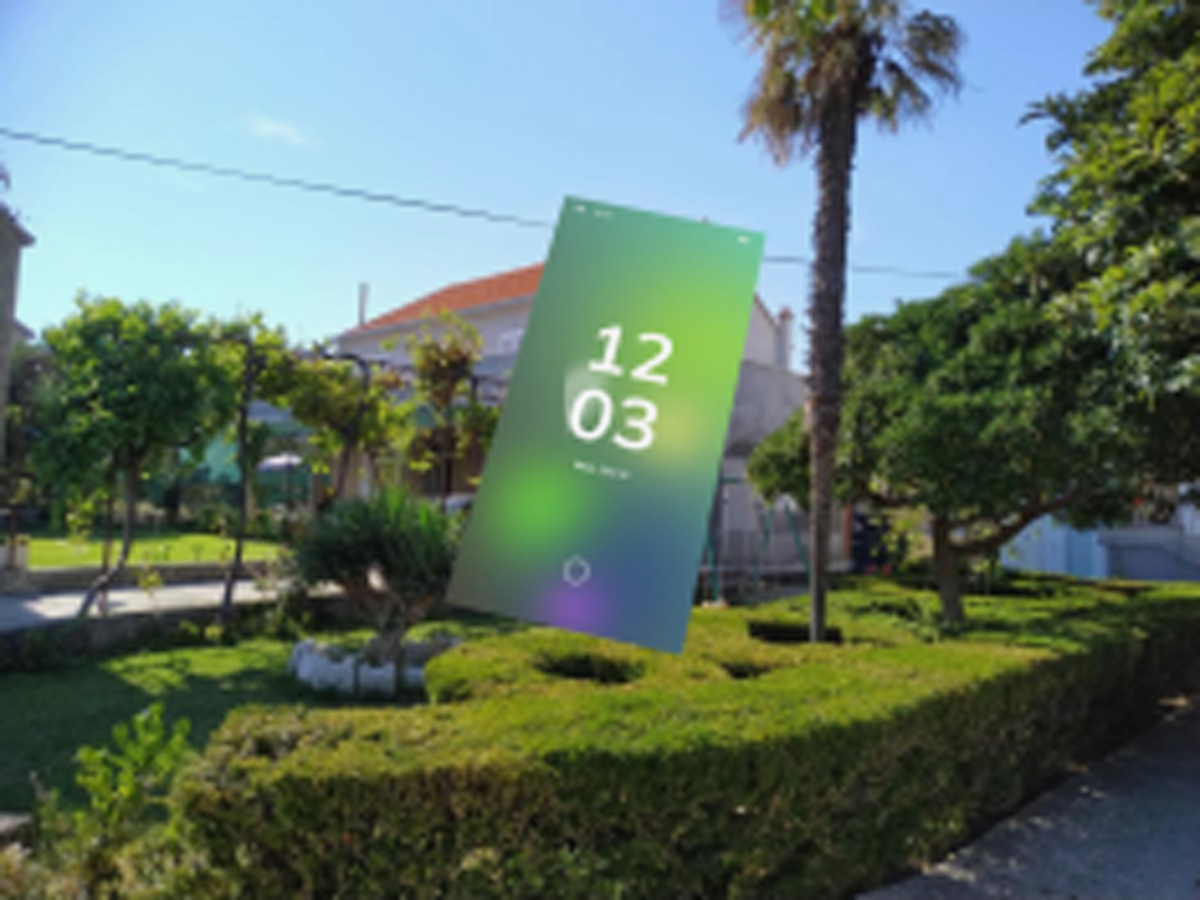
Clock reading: 12h03
